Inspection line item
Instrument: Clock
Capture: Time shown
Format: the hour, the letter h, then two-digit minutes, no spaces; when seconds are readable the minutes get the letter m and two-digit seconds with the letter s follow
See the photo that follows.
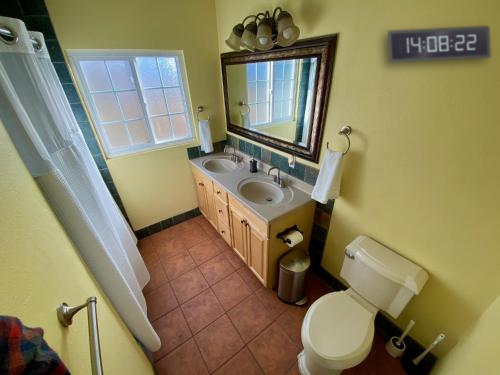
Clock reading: 14h08m22s
